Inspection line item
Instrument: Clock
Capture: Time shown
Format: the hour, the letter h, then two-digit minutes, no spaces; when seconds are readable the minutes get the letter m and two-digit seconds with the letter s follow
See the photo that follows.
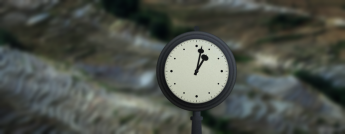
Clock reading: 1h02
